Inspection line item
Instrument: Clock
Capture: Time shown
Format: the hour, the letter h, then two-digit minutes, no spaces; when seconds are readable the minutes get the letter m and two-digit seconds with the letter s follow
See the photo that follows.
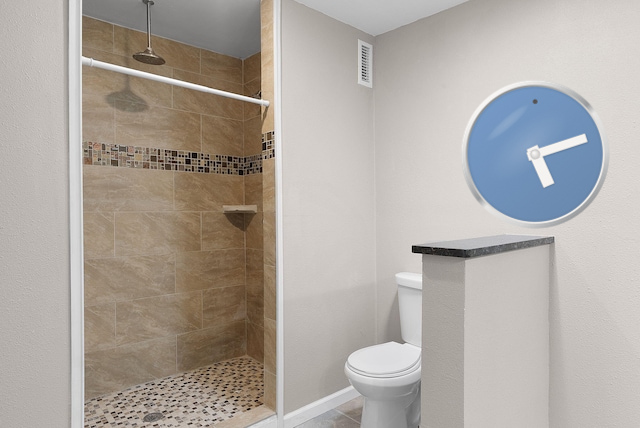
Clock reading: 5h12
